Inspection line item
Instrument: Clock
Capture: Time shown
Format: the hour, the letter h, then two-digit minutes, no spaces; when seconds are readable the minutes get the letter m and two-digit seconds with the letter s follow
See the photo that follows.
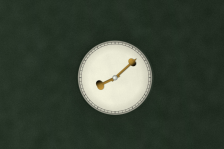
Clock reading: 8h08
